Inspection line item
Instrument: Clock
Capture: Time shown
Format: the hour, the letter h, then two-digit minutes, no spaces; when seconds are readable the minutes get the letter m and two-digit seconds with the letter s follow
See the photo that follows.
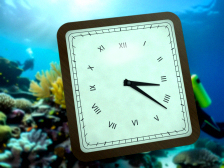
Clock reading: 3h22
